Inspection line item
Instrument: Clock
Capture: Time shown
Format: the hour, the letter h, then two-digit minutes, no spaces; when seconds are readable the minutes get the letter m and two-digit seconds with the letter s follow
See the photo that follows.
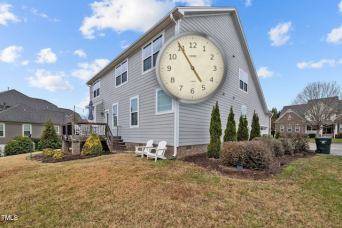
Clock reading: 4h55
